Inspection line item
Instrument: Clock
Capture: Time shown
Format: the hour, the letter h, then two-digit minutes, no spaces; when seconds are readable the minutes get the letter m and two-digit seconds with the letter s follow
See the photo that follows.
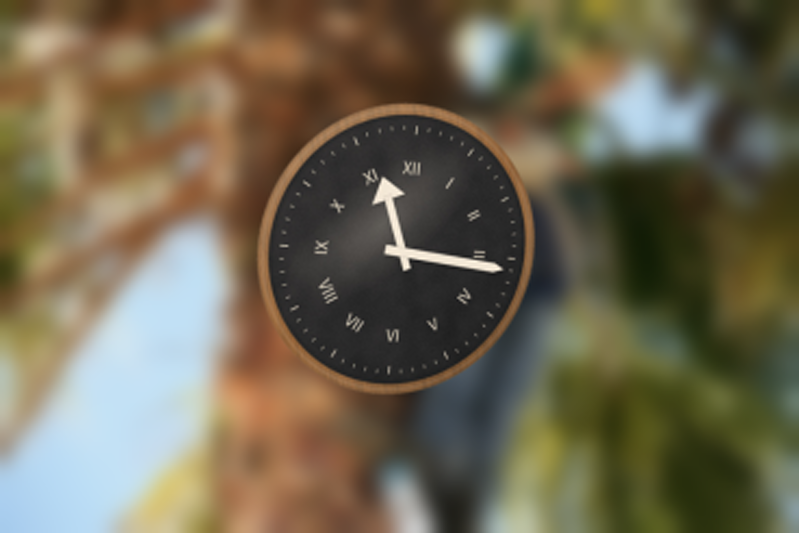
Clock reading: 11h16
